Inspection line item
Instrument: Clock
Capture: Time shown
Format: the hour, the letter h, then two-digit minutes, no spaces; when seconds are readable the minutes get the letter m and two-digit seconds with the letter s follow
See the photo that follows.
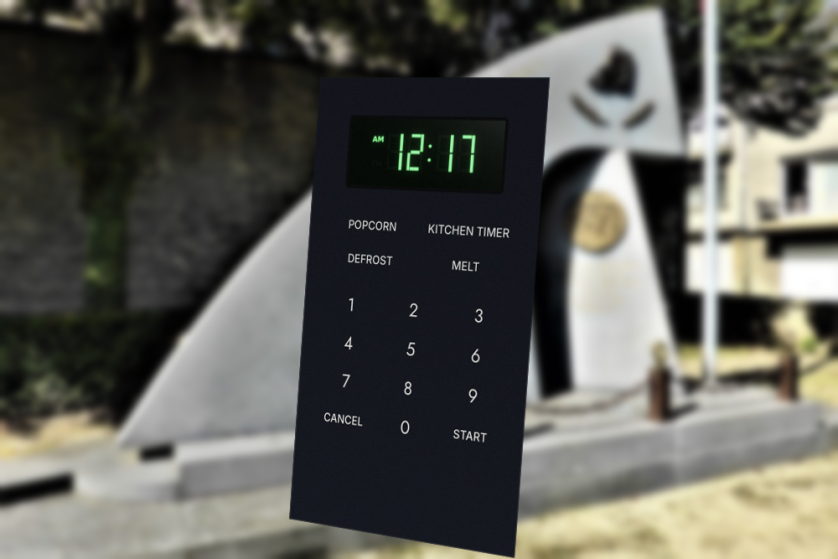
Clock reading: 12h17
